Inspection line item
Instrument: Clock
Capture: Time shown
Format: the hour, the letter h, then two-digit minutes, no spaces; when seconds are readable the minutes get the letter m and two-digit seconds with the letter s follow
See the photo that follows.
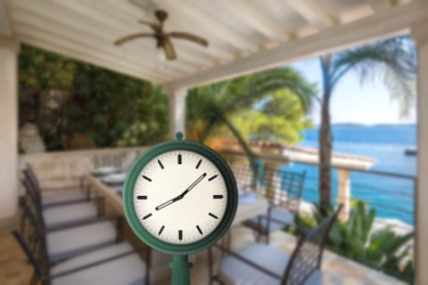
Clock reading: 8h08
